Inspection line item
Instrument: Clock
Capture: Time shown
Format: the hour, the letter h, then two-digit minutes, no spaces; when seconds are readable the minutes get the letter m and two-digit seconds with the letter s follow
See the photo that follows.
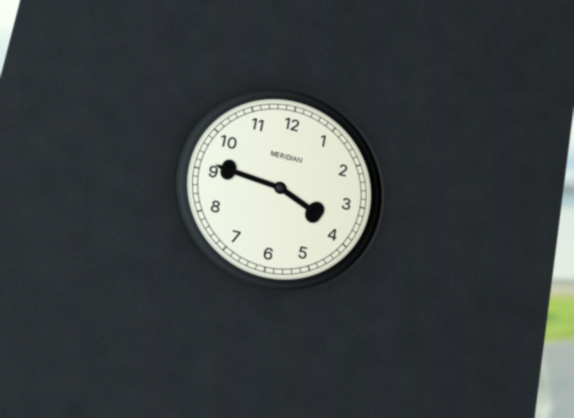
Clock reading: 3h46
